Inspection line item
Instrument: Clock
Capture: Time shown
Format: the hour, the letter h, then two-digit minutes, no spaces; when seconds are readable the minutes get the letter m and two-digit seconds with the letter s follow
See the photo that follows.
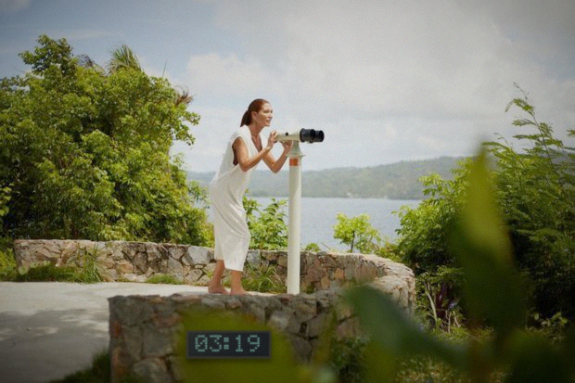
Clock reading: 3h19
